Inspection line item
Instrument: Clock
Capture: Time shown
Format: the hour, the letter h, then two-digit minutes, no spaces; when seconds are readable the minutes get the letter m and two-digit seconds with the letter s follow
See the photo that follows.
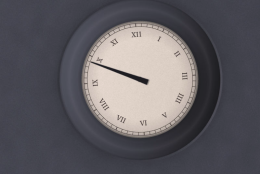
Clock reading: 9h49
